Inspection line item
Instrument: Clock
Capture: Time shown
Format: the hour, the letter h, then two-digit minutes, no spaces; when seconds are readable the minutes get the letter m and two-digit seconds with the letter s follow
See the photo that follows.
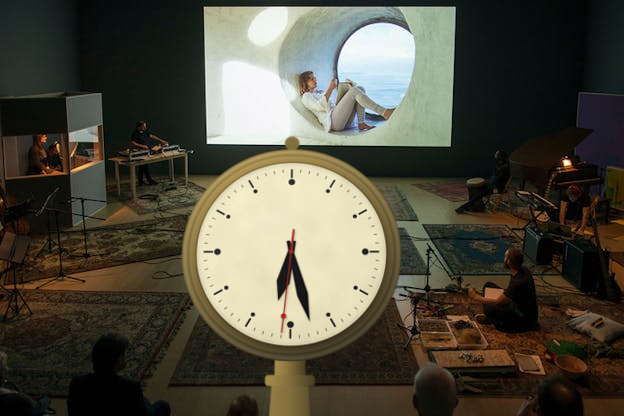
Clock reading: 6h27m31s
